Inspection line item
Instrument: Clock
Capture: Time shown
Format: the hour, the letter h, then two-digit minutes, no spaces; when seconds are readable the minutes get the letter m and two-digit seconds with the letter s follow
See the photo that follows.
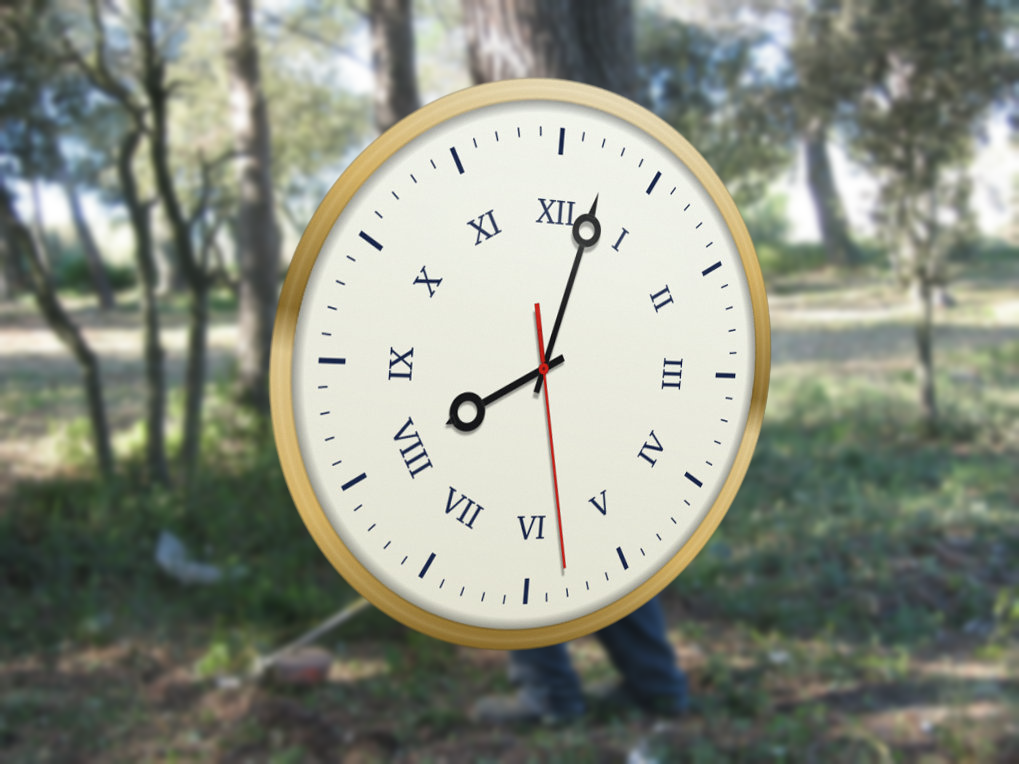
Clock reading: 8h02m28s
